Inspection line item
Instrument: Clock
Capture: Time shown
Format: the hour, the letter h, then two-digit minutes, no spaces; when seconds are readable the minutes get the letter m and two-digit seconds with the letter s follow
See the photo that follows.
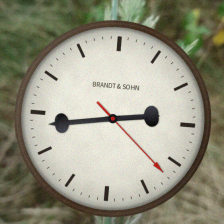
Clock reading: 2h43m22s
